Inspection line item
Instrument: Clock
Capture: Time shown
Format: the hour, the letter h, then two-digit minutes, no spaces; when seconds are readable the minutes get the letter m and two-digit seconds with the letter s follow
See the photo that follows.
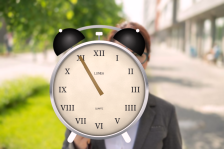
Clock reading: 10h55
